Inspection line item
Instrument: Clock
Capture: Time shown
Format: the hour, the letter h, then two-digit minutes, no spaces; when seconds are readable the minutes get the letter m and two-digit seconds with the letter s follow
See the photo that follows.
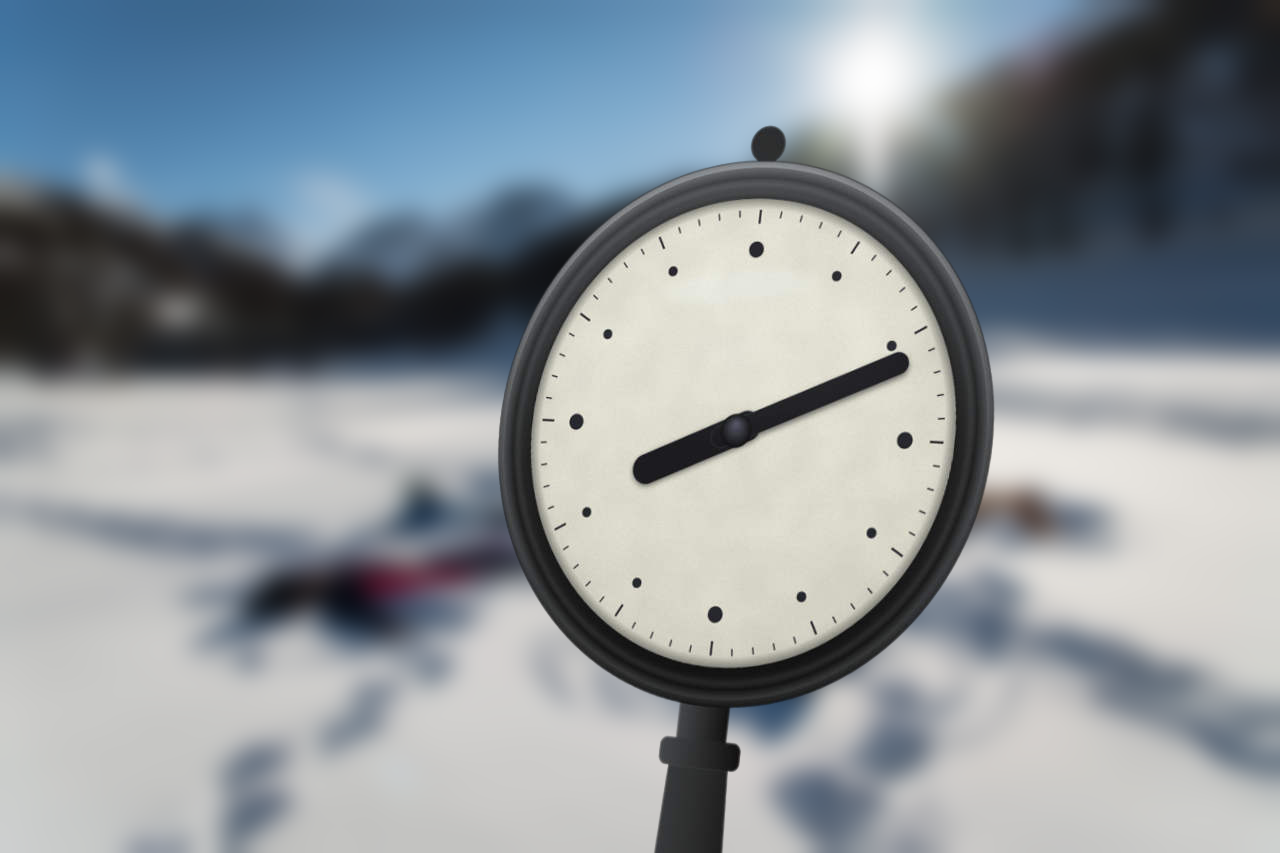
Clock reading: 8h11
